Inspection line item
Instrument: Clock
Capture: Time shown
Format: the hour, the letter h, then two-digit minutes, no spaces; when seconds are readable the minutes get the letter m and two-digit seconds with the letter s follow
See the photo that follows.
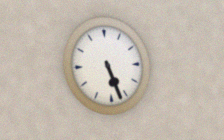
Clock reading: 5h27
